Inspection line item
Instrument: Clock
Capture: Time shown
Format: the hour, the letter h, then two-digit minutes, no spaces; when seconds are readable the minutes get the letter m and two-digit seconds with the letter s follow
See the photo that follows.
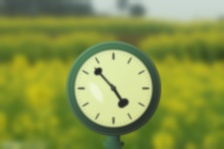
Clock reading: 4h53
